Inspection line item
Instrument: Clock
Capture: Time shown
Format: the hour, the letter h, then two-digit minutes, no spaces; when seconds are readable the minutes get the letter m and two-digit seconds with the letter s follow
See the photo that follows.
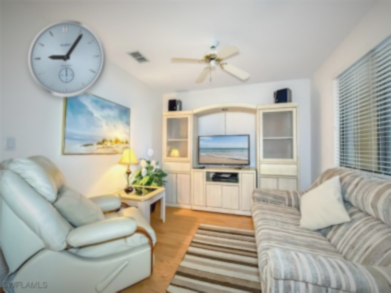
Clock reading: 9h06
